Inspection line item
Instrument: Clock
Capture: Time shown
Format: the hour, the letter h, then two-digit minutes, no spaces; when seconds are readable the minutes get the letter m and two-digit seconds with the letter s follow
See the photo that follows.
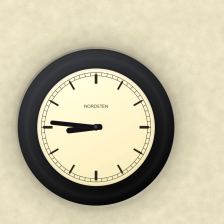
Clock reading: 8h46
